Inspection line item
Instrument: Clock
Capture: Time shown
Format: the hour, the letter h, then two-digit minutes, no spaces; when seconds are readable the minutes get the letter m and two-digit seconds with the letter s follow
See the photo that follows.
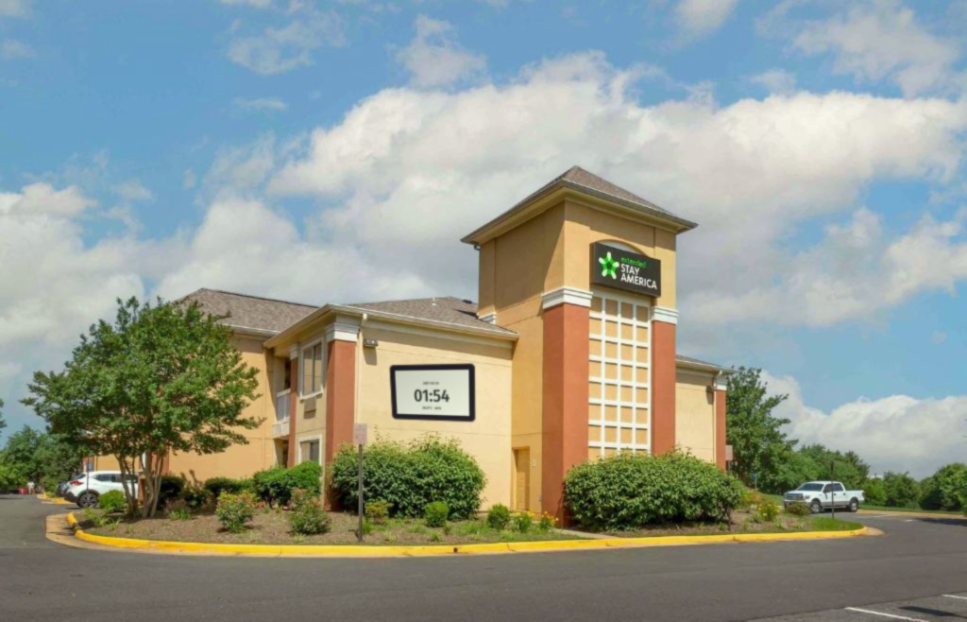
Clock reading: 1h54
